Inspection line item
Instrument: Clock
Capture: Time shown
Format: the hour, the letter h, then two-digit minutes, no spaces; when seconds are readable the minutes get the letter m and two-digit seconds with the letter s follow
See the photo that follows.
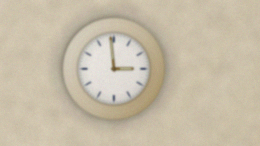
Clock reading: 2h59
